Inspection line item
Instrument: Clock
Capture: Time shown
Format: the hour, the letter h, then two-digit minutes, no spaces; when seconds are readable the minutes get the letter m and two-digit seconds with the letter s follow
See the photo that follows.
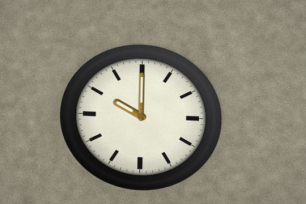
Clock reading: 10h00
